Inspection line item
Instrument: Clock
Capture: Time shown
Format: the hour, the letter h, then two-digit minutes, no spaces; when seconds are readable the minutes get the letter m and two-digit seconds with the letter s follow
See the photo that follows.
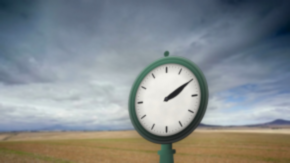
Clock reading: 2h10
